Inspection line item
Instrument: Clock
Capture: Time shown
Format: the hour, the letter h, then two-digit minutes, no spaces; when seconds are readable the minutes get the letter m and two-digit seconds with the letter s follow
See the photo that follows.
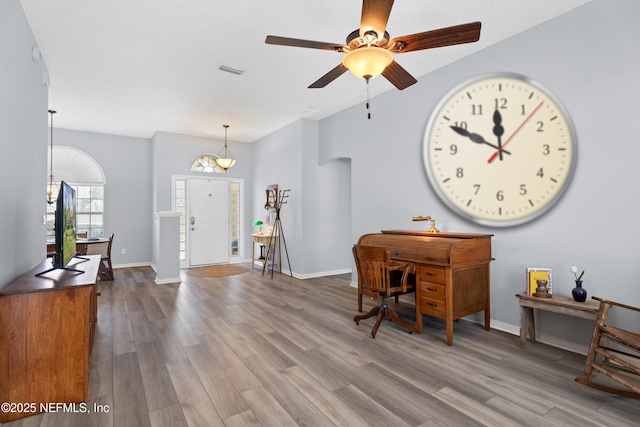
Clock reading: 11h49m07s
